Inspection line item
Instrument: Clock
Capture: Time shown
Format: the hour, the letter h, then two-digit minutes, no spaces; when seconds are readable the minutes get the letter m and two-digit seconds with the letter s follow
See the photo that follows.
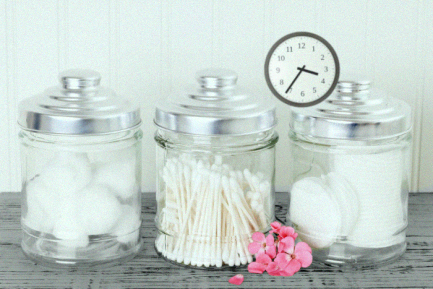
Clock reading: 3h36
